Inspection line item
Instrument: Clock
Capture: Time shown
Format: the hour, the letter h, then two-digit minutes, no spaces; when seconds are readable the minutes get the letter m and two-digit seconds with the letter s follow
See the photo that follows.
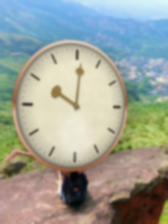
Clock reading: 10h01
